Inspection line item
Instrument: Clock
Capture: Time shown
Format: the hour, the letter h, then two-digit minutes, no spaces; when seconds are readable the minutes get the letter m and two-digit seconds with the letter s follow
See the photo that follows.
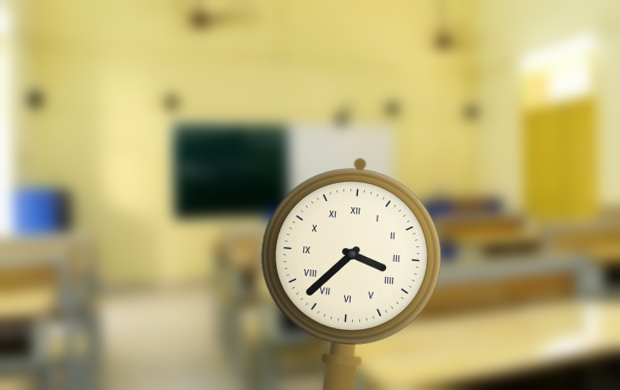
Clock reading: 3h37
